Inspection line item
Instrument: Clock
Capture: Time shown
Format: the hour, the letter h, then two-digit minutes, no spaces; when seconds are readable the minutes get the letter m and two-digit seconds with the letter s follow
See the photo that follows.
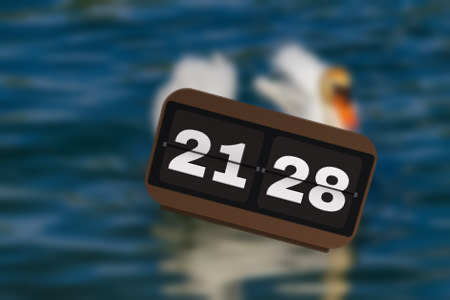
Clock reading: 21h28
